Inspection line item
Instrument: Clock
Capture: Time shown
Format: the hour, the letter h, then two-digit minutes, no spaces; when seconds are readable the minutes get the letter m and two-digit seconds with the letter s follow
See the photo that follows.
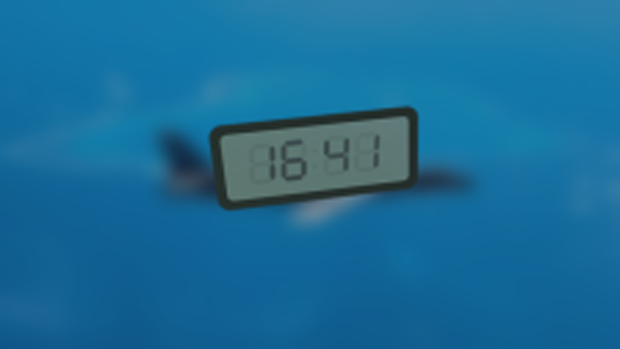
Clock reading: 16h41
